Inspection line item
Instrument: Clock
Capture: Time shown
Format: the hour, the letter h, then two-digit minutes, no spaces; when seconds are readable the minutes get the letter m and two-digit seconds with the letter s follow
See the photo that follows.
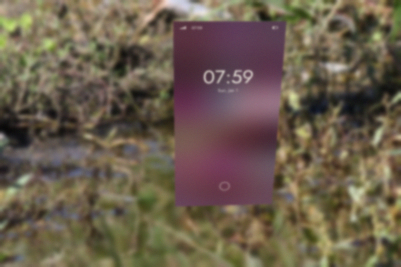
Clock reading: 7h59
